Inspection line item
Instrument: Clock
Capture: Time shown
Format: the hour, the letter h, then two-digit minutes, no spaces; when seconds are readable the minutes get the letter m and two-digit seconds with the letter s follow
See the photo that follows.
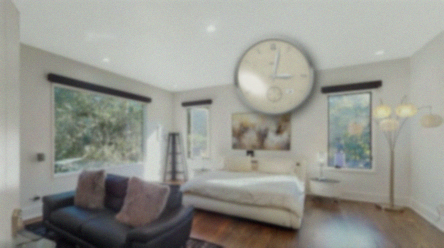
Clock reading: 3h02
